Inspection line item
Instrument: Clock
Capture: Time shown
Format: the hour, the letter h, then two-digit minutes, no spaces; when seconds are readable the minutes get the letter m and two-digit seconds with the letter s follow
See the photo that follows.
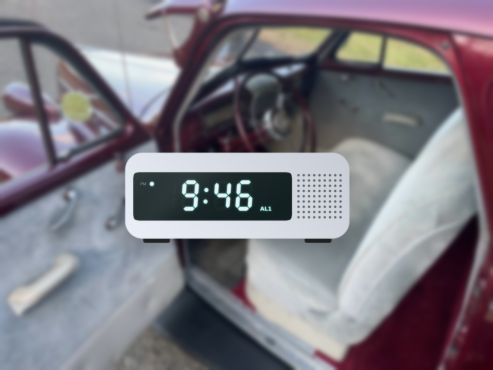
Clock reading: 9h46
